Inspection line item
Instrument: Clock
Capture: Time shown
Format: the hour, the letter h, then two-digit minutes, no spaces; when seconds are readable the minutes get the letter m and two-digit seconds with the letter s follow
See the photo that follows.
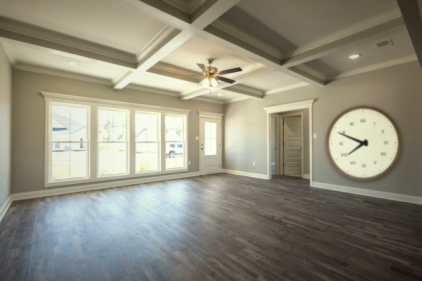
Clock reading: 7h49
